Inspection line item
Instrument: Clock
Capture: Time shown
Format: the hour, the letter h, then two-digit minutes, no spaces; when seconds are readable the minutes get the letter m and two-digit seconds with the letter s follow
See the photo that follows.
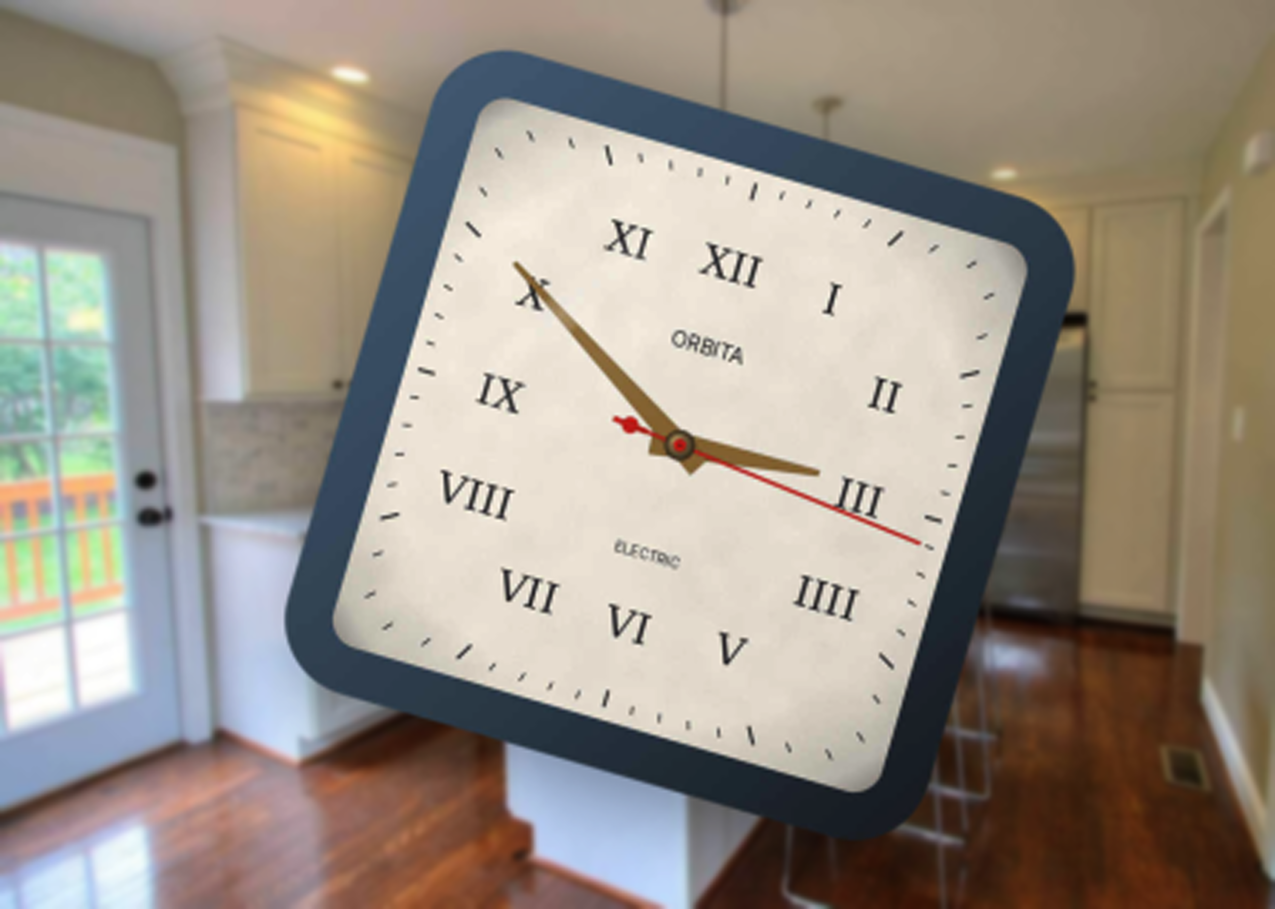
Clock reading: 2h50m16s
